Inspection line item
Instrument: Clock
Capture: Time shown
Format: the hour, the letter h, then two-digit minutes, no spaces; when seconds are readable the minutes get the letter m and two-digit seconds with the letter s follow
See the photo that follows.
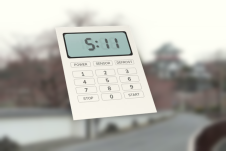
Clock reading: 5h11
